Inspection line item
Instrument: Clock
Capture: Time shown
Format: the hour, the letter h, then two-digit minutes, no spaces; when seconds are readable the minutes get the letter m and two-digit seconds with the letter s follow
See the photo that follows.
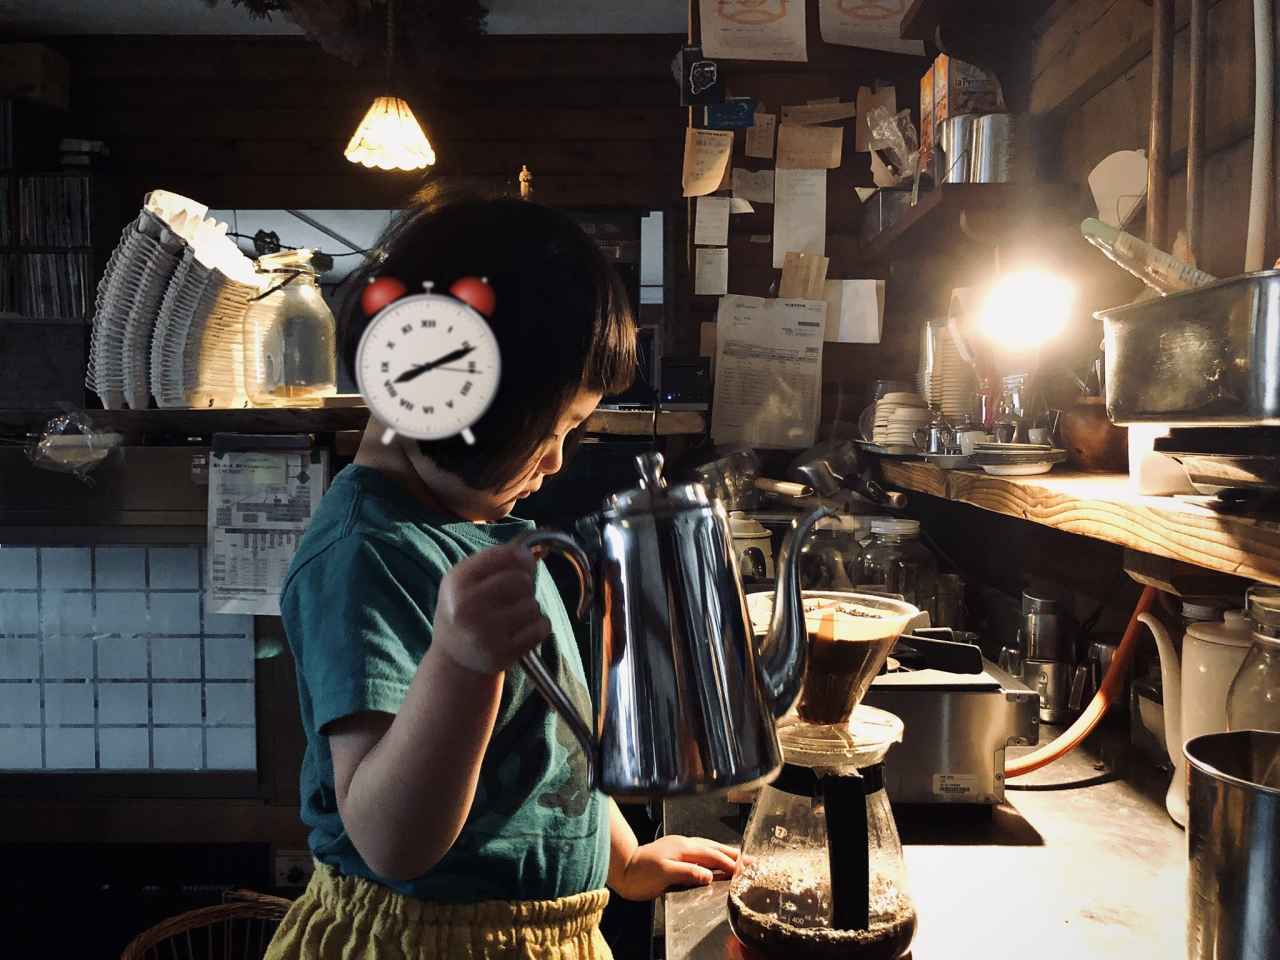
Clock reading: 8h11m16s
